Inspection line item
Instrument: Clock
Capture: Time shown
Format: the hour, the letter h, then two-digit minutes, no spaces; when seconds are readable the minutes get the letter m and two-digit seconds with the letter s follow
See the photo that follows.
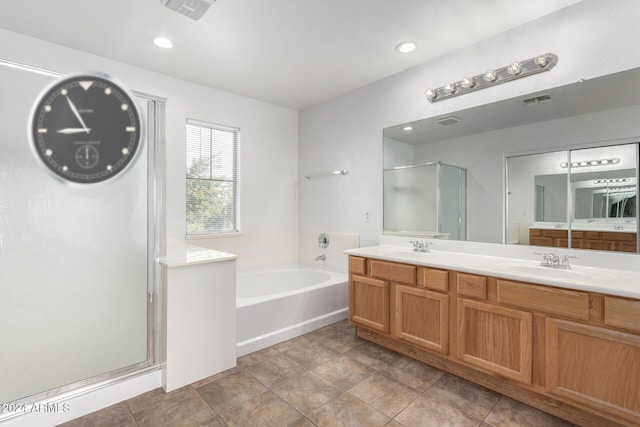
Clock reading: 8h55
